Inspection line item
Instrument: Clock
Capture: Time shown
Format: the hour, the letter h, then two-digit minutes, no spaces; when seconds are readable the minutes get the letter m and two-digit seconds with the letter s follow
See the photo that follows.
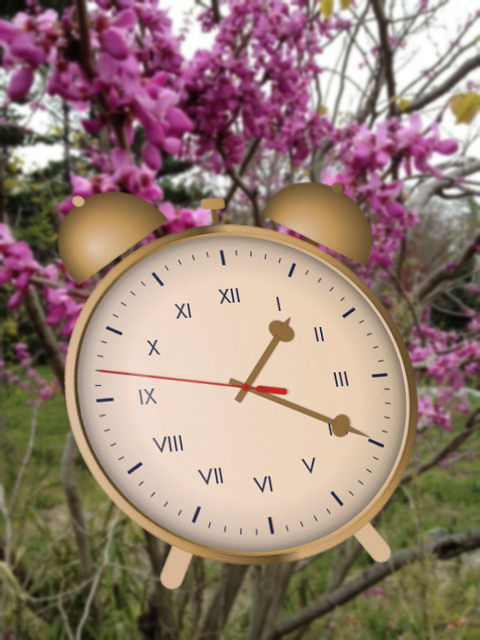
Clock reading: 1h19m47s
